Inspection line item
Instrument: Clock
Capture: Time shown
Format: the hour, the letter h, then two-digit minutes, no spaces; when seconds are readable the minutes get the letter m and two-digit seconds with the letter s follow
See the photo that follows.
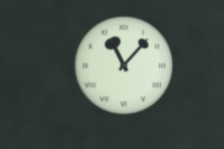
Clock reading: 11h07
